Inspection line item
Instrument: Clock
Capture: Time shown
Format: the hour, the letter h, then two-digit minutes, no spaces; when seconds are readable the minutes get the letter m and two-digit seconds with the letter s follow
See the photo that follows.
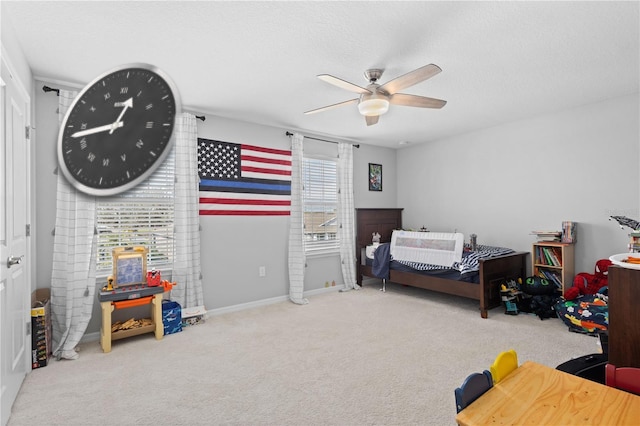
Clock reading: 12h43
